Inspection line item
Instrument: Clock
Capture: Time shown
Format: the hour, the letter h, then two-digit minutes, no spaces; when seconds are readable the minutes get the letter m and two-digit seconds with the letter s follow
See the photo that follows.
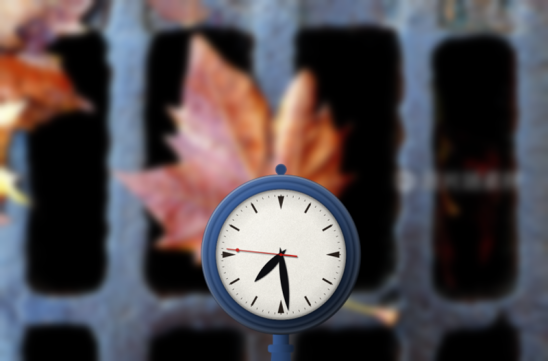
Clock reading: 7h28m46s
